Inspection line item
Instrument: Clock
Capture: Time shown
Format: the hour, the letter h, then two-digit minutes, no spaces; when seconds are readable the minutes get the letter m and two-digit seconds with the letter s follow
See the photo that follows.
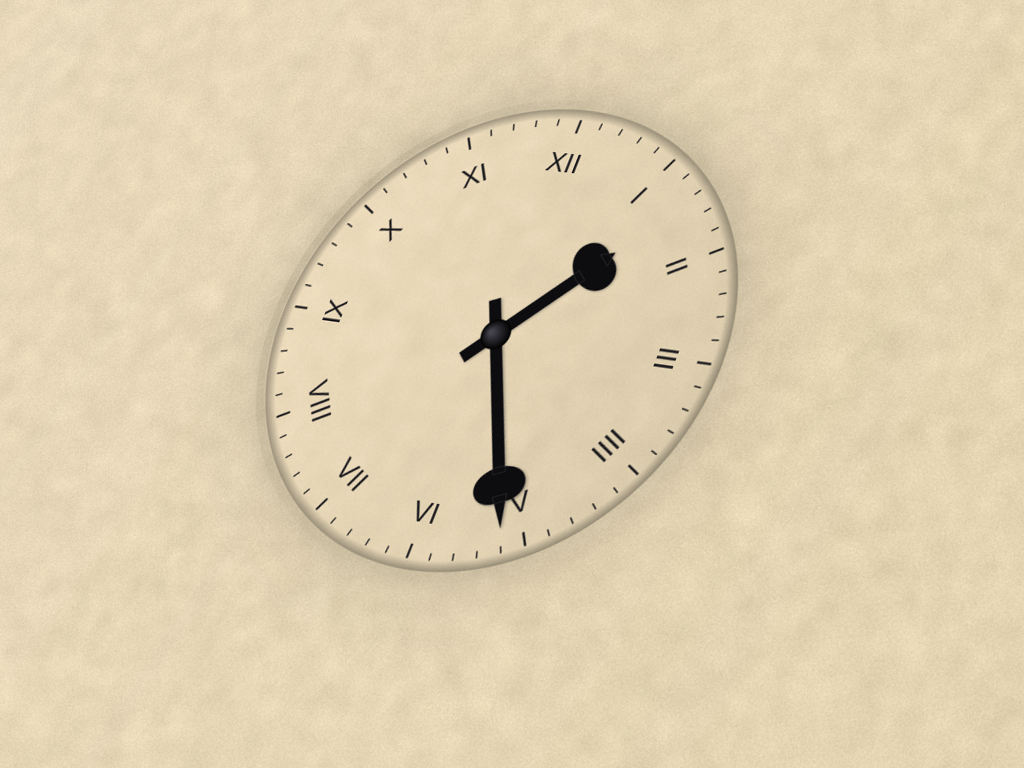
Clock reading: 1h26
